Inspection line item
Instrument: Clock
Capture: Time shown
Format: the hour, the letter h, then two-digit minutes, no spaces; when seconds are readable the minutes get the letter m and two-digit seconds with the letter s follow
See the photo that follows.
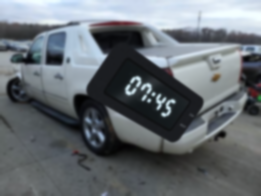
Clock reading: 7h45
